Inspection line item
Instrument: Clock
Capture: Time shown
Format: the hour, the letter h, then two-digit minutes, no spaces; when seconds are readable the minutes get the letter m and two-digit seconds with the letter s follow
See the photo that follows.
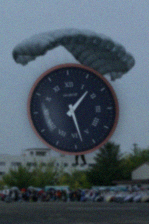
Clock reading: 1h28
